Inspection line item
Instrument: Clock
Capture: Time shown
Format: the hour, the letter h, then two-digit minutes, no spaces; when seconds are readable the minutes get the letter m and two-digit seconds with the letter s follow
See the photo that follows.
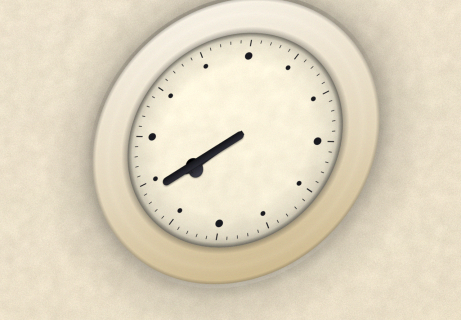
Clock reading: 7h39
